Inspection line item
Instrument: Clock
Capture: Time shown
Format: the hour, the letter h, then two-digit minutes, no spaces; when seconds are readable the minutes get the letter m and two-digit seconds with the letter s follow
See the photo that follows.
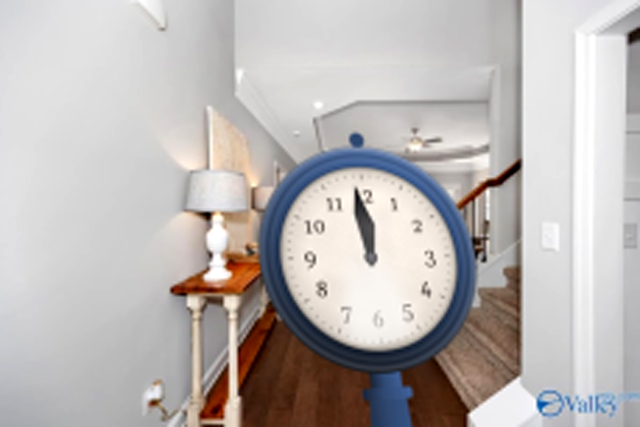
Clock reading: 11h59
